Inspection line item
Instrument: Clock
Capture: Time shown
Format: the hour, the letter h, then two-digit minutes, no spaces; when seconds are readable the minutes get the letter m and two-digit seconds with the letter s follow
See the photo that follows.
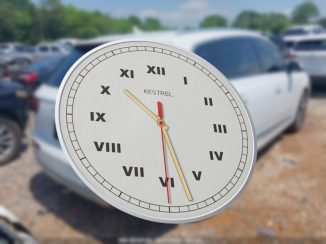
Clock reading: 10h27m30s
